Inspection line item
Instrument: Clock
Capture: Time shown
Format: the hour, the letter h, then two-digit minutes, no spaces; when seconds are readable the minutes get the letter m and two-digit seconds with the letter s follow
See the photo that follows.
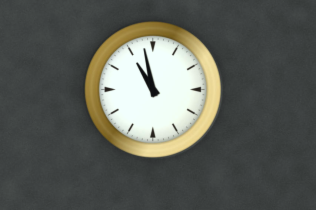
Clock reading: 10h58
